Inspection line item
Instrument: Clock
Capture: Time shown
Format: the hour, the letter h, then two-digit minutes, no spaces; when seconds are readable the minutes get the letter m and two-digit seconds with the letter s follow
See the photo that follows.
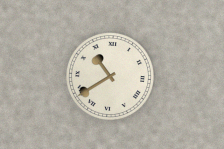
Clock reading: 10h39
